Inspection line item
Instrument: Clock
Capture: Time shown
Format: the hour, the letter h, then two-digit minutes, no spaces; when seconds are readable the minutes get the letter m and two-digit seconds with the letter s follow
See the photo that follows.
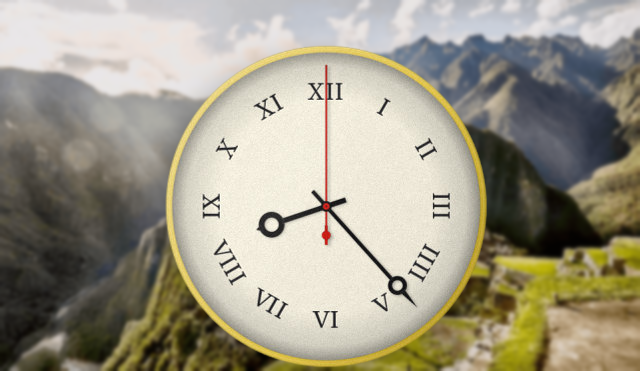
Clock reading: 8h23m00s
